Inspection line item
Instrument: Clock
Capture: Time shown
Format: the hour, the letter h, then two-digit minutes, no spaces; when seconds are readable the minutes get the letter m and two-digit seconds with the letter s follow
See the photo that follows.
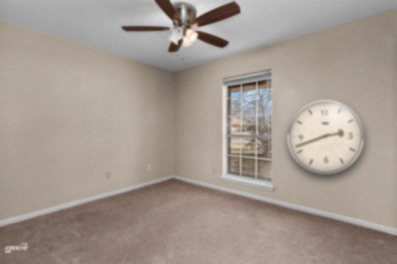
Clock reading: 2h42
